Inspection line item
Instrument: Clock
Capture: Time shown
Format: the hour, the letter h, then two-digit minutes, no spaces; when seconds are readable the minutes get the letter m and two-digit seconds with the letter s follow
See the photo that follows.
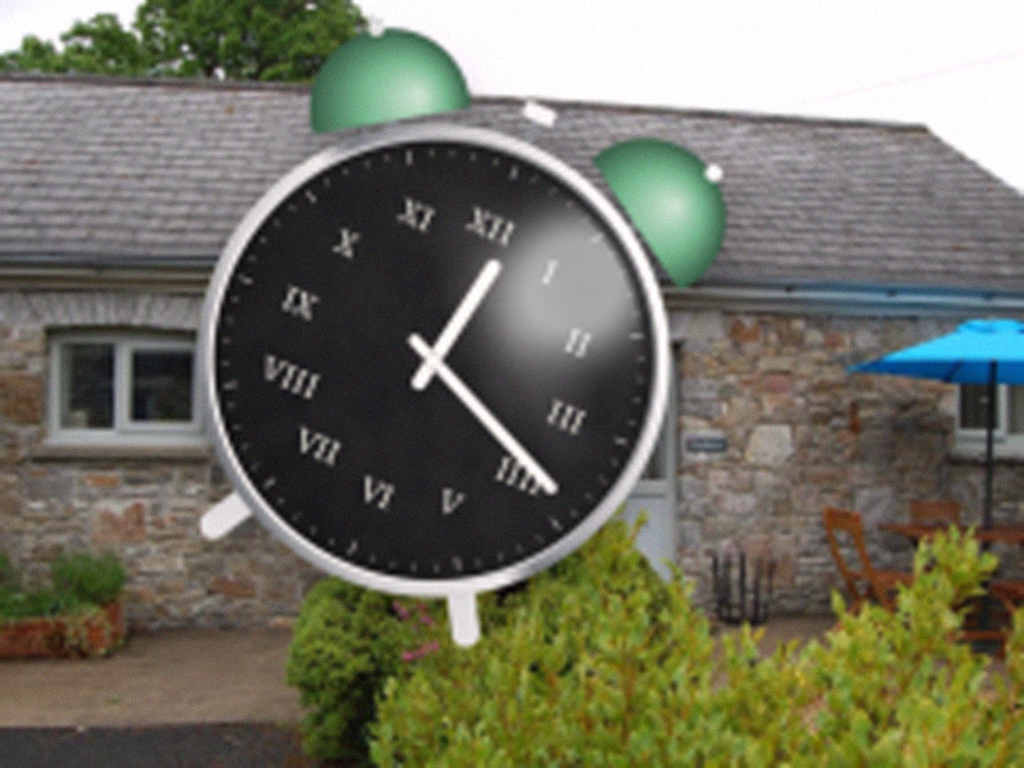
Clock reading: 12h19
